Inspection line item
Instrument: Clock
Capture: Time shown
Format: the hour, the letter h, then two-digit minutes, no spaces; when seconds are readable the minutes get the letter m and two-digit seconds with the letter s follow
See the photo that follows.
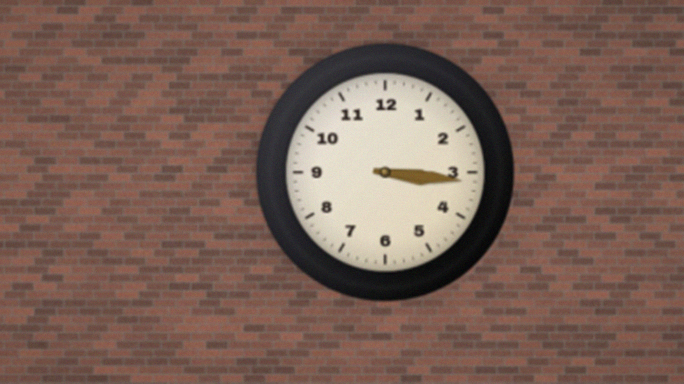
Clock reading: 3h16
